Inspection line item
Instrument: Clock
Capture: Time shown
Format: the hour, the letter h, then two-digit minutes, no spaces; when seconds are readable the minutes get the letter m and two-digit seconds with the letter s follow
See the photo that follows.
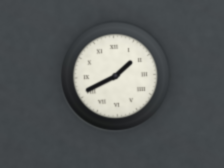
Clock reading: 1h41
